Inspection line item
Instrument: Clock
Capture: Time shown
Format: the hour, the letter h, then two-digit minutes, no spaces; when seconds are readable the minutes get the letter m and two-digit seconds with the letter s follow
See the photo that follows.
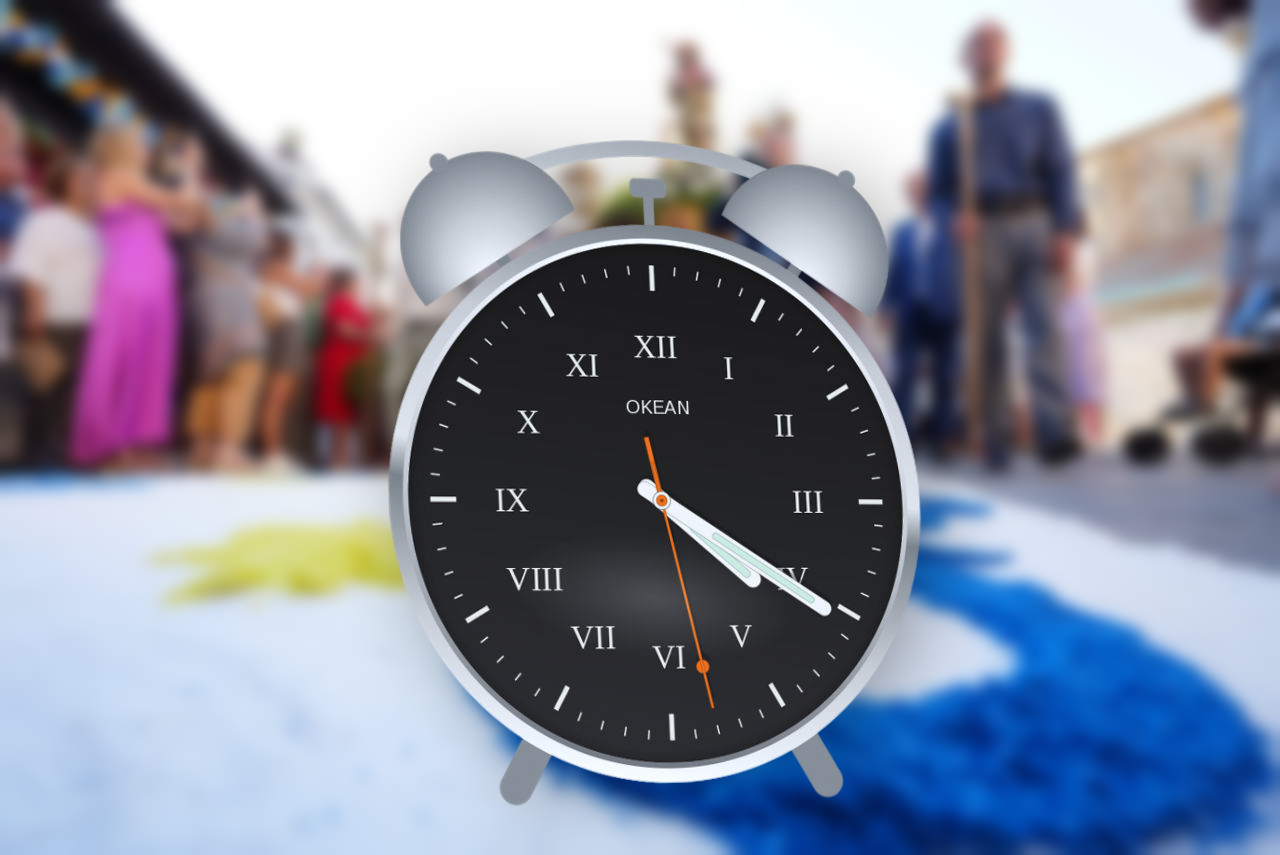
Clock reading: 4h20m28s
